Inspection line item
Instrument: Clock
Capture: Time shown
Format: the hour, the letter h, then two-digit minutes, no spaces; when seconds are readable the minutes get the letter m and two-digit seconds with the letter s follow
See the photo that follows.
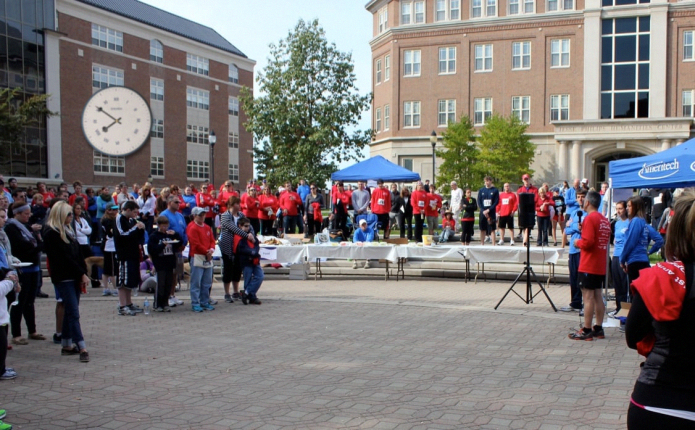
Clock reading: 7h51
